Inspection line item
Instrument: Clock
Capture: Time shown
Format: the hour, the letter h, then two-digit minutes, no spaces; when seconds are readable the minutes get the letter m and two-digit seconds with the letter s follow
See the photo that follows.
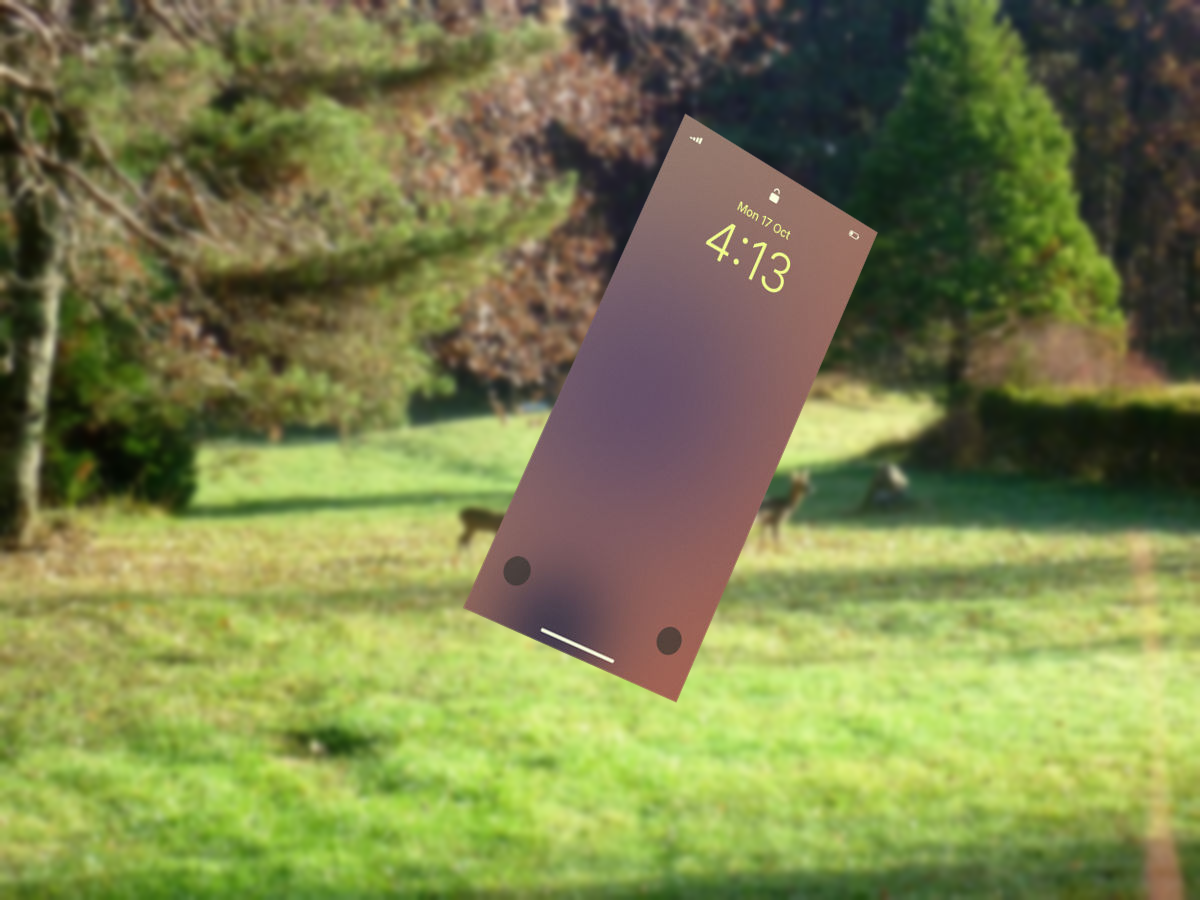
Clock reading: 4h13
